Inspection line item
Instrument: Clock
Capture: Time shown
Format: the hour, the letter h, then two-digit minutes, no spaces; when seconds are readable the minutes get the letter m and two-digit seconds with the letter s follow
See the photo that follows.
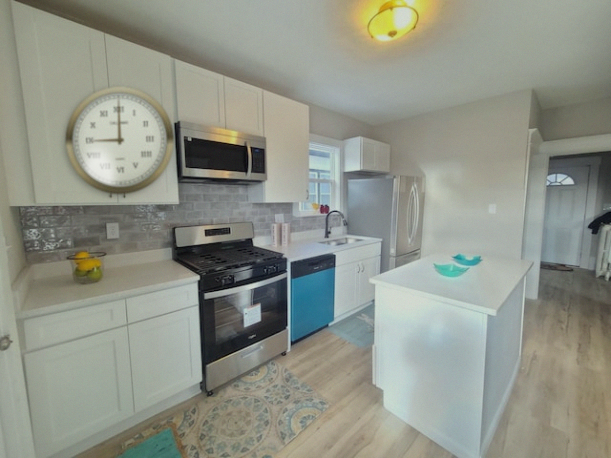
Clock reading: 9h00
